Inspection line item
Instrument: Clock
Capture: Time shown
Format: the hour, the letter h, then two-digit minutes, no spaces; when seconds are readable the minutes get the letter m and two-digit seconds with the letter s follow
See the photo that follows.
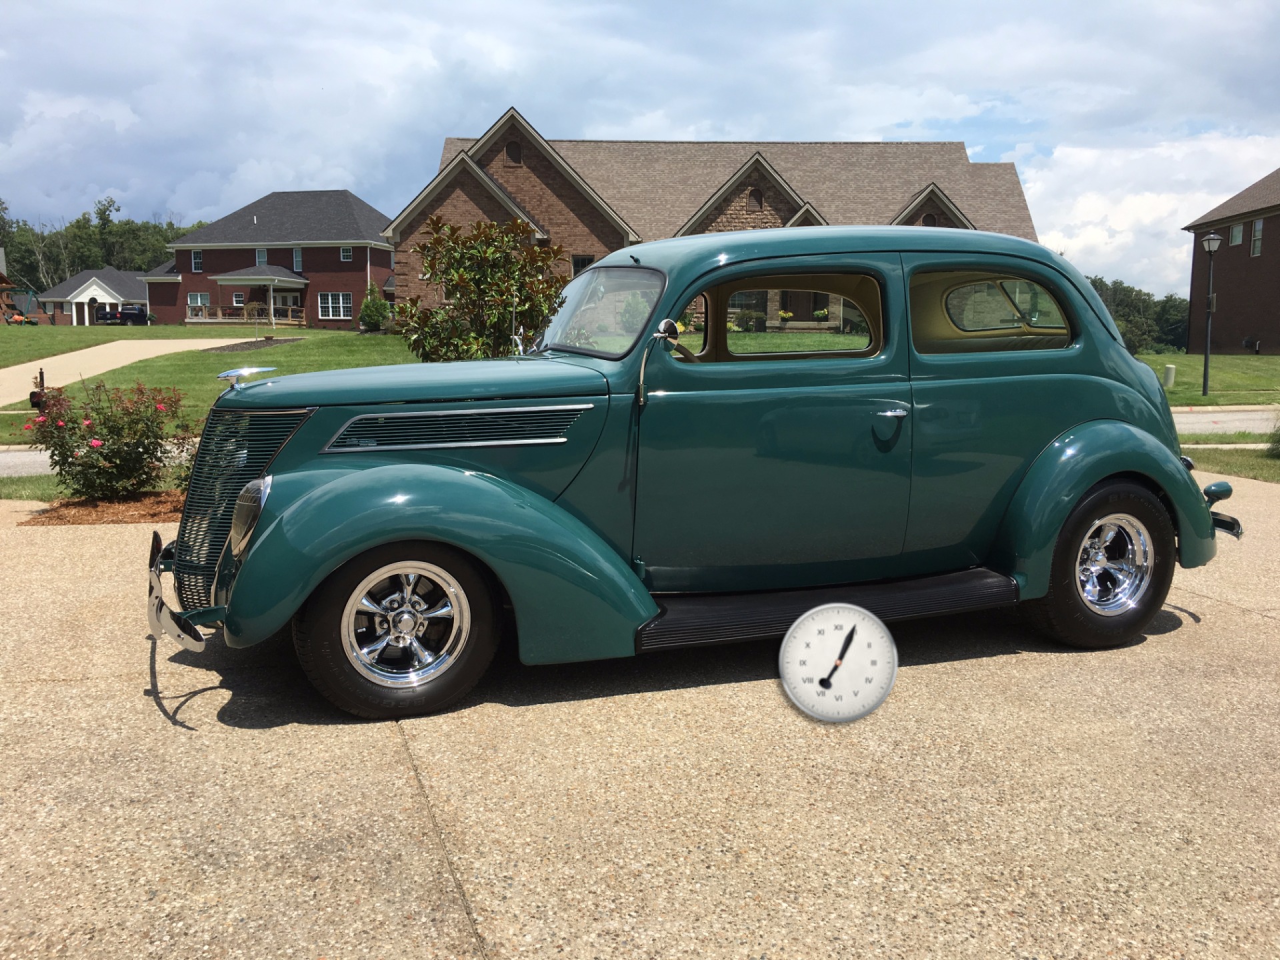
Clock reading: 7h04
